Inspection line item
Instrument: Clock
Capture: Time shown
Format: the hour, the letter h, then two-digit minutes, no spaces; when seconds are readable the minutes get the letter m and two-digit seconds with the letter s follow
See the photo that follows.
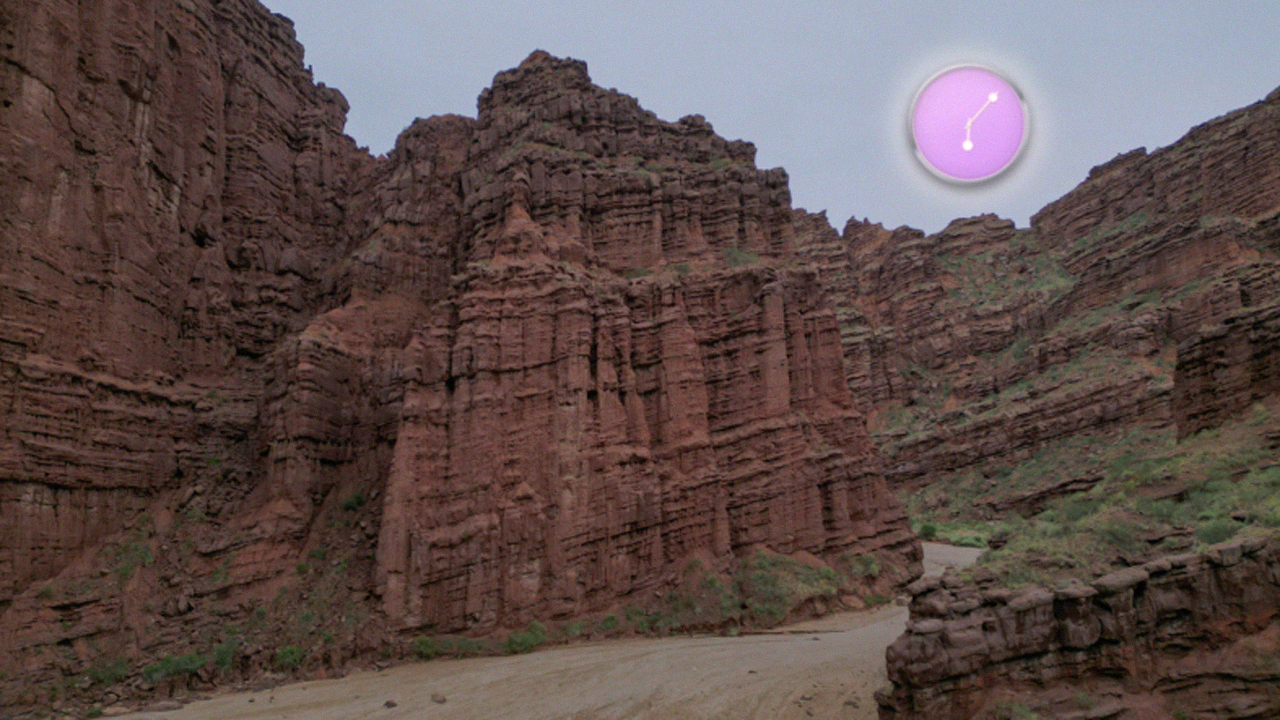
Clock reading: 6h07
